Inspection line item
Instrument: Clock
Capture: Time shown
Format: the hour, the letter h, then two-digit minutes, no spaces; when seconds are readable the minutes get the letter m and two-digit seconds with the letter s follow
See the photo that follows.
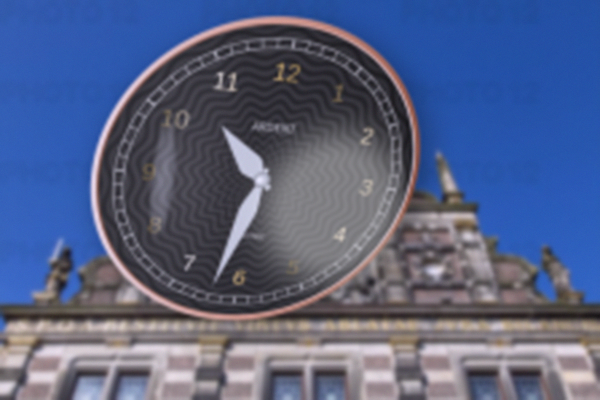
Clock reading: 10h32
